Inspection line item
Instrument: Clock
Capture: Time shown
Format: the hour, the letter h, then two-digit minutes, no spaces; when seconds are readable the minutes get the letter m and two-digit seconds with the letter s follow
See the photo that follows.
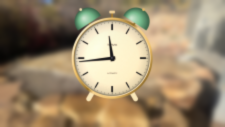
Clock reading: 11h44
